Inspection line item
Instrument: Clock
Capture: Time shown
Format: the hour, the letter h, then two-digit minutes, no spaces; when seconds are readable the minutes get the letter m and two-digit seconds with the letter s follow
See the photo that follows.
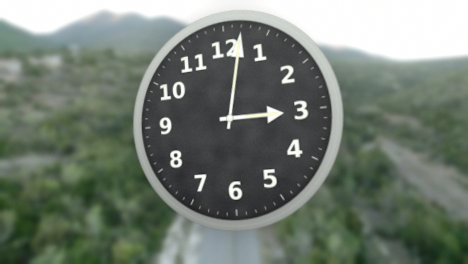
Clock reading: 3h02
